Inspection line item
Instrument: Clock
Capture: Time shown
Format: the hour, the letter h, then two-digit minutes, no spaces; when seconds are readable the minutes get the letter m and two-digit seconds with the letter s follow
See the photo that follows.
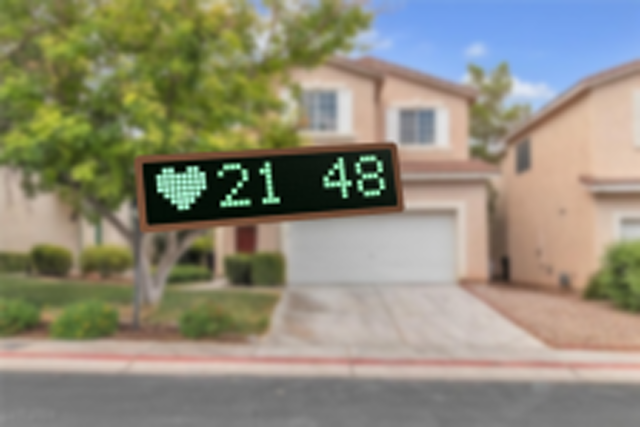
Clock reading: 21h48
